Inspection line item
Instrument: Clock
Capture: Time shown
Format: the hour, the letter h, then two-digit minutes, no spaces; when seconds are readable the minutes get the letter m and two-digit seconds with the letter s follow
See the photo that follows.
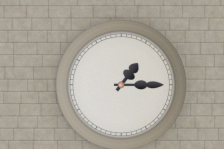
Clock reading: 1h15
